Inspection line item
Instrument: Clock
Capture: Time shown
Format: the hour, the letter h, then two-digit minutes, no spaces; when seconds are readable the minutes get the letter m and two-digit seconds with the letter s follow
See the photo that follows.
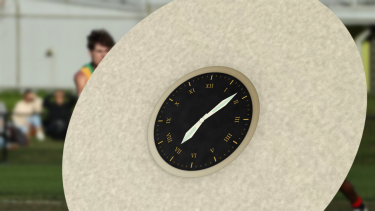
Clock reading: 7h08
